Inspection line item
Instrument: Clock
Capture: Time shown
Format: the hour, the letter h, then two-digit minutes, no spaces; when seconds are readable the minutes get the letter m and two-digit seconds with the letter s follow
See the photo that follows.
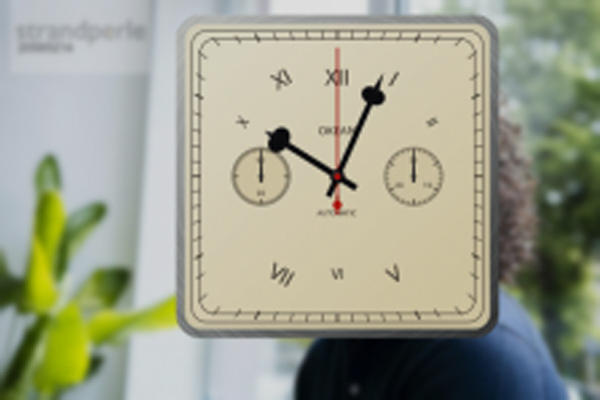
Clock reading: 10h04
